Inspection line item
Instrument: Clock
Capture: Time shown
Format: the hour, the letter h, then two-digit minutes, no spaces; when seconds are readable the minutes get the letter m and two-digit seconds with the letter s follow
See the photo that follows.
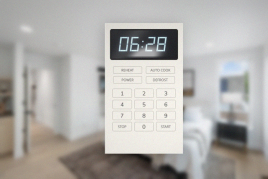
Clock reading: 6h28
